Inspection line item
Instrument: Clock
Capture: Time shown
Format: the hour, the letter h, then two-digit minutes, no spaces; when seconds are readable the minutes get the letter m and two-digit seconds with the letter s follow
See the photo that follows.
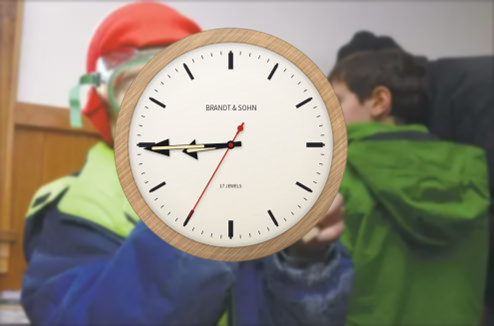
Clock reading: 8h44m35s
